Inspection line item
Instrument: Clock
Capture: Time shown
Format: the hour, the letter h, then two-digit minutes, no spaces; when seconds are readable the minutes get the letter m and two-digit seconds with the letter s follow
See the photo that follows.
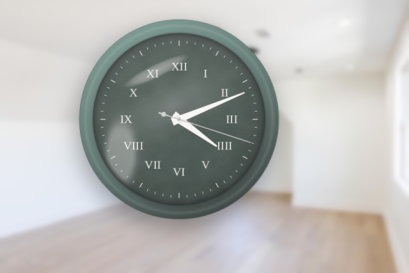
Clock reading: 4h11m18s
